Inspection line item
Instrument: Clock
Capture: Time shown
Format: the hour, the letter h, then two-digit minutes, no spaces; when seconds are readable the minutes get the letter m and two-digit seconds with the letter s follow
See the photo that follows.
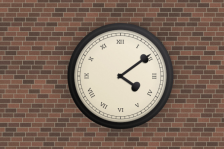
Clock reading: 4h09
